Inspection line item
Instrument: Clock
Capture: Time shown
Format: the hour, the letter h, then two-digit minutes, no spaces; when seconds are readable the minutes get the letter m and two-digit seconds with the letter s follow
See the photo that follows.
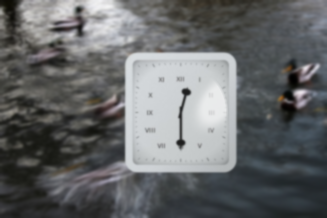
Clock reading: 12h30
